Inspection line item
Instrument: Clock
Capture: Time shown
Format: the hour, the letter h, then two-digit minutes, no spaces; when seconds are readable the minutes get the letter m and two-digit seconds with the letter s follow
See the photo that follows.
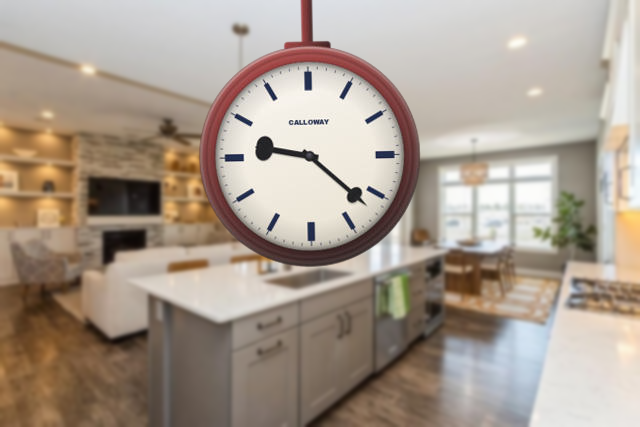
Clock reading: 9h22
